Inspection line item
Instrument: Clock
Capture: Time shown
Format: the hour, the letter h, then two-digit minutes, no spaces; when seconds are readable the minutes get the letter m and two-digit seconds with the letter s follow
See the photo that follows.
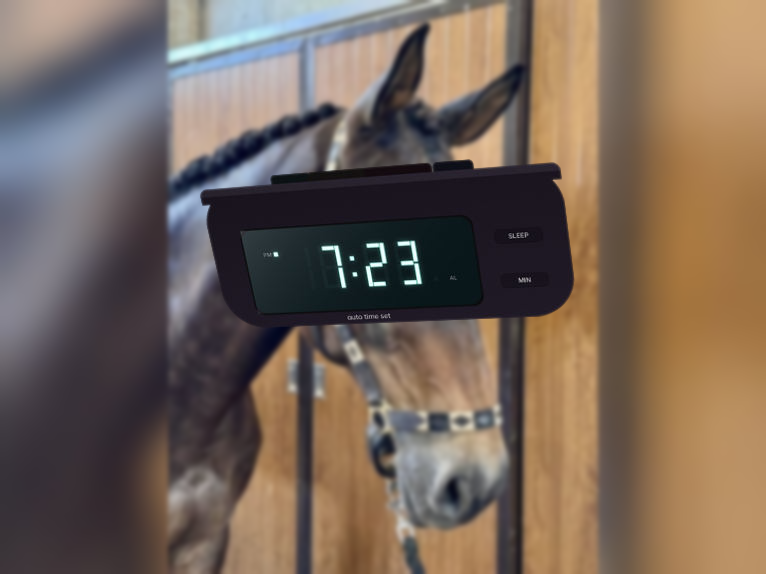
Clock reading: 7h23
